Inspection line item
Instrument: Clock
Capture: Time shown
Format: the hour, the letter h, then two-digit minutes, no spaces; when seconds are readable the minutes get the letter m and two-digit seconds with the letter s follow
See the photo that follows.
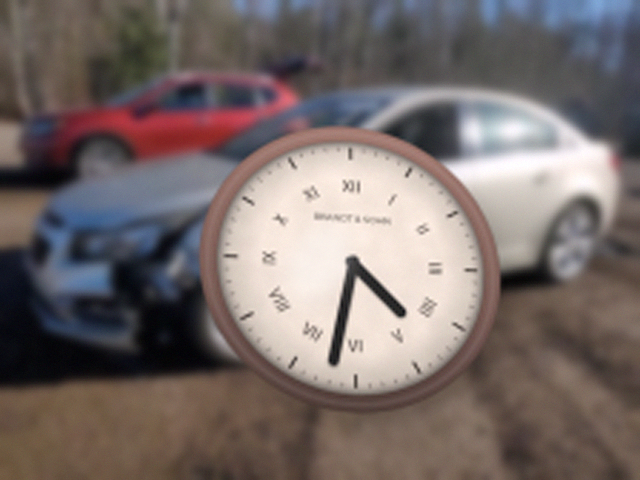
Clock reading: 4h32
